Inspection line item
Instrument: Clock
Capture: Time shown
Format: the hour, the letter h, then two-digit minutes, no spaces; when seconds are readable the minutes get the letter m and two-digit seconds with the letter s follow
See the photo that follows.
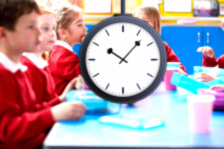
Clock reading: 10h07
